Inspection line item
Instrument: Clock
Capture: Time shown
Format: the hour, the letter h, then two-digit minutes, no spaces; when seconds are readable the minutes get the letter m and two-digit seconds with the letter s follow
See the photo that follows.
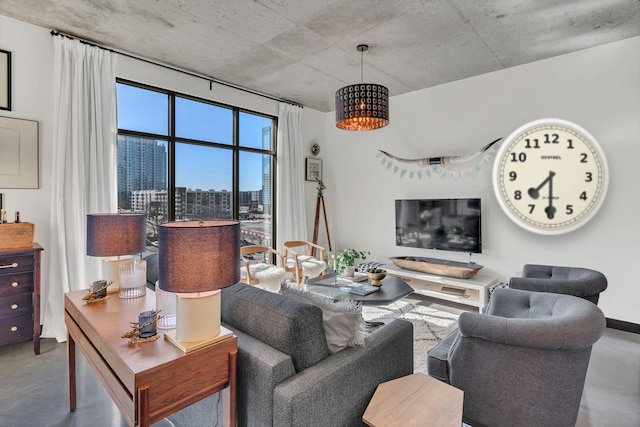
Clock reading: 7h30
